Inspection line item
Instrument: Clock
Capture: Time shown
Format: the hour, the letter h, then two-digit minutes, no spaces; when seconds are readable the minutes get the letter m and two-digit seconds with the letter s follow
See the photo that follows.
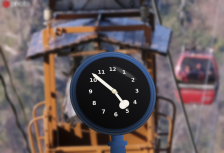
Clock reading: 4h52
